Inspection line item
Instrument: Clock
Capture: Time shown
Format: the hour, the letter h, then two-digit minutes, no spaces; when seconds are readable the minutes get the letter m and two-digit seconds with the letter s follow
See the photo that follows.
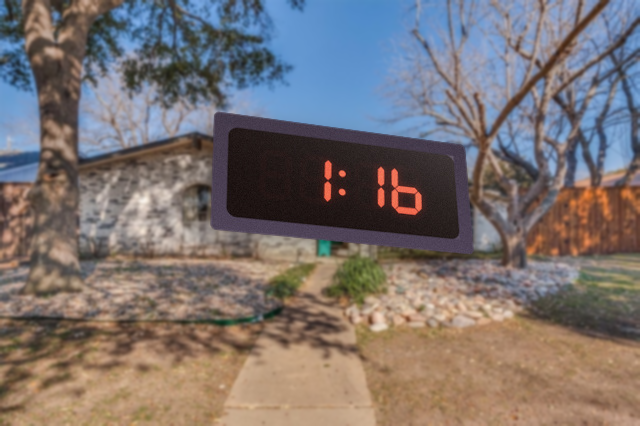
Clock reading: 1h16
